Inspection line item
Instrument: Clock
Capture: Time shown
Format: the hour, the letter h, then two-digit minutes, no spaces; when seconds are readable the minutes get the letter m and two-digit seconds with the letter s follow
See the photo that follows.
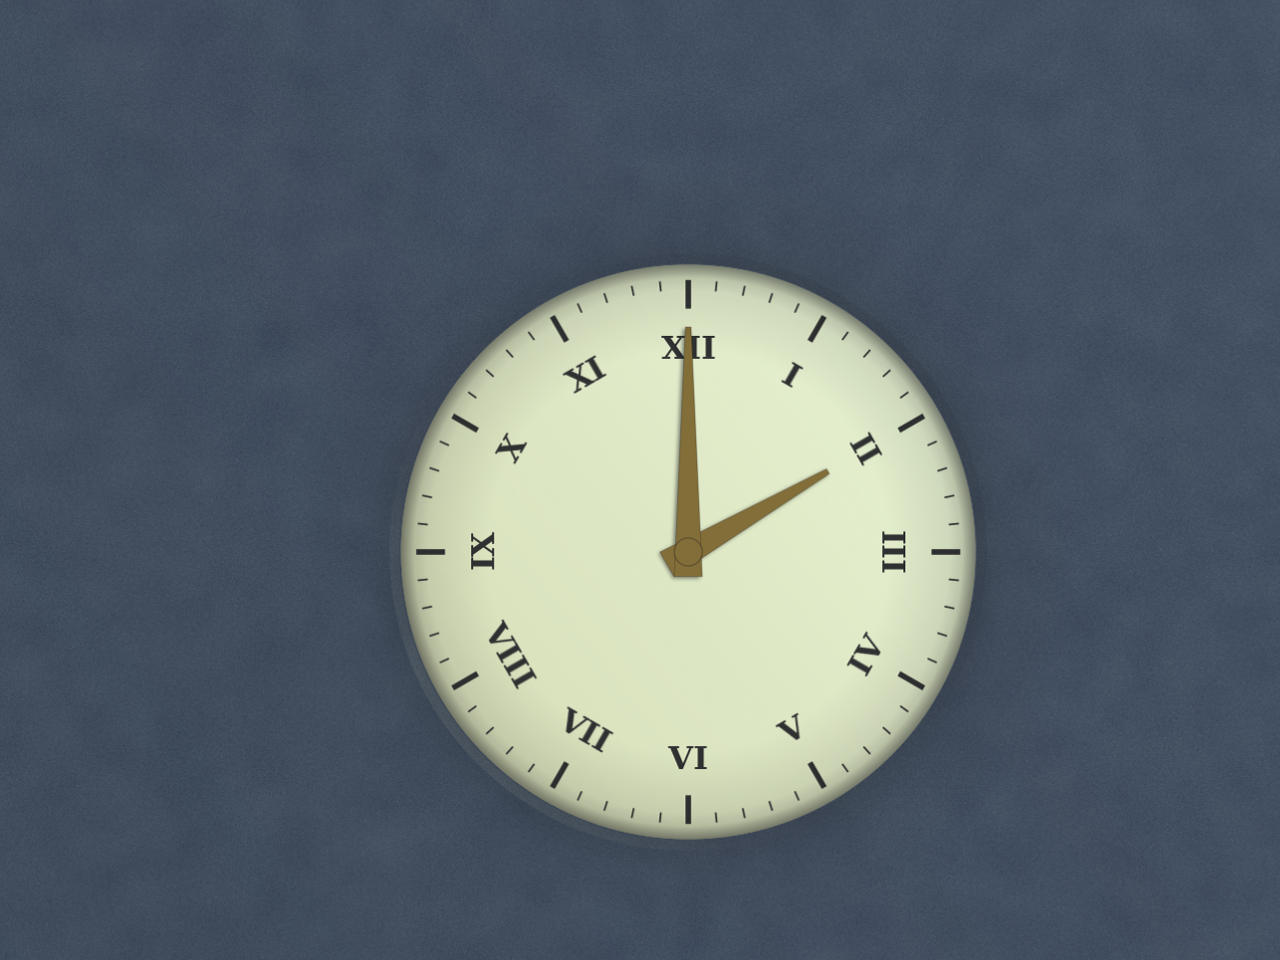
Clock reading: 2h00
